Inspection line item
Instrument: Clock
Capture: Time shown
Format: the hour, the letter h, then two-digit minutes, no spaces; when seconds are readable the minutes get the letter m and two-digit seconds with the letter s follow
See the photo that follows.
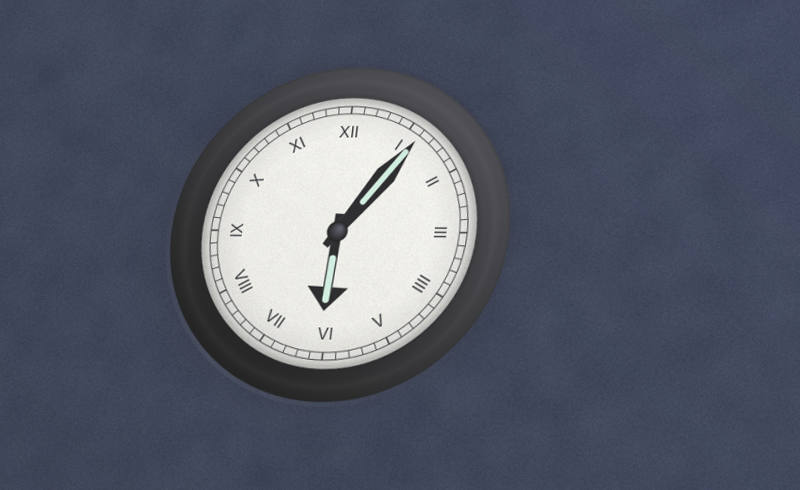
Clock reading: 6h06
